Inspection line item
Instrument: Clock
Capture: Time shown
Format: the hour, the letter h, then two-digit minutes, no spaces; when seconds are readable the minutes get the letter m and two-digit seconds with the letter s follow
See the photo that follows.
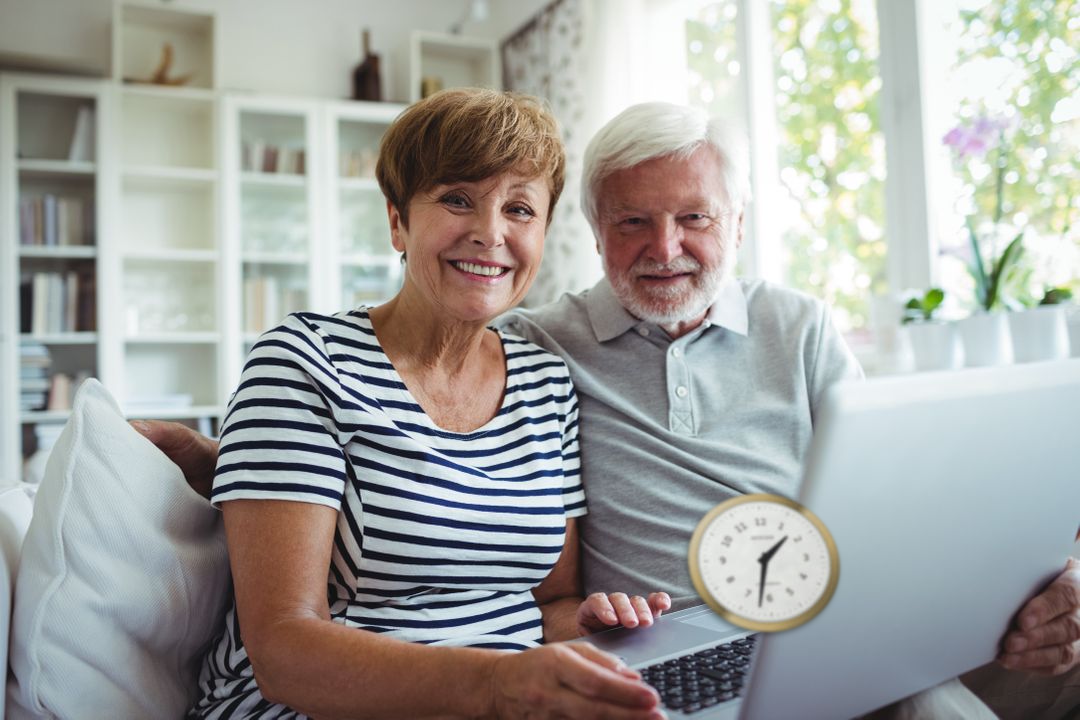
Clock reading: 1h32
